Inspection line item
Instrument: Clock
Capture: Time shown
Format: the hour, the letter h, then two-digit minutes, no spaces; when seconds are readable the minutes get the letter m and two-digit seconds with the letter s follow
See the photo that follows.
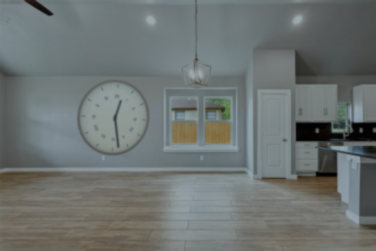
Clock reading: 12h28
